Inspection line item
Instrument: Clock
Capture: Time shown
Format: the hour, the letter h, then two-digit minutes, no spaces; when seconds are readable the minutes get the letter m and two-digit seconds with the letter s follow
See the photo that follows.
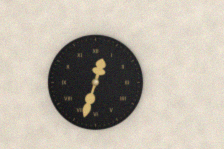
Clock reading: 12h33
